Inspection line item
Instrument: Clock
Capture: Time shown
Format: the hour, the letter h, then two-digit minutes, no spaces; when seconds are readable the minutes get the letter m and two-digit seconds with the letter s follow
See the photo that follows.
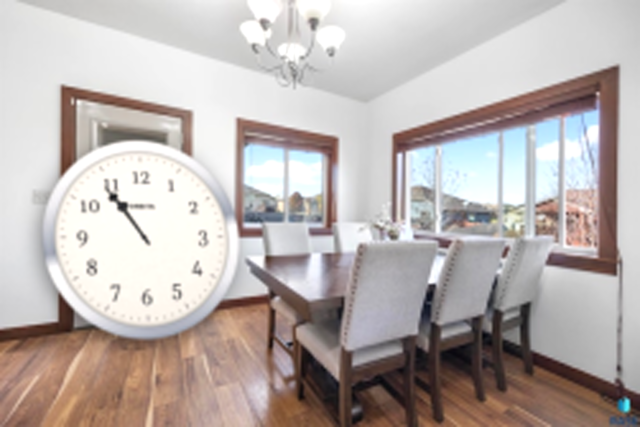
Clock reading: 10h54
